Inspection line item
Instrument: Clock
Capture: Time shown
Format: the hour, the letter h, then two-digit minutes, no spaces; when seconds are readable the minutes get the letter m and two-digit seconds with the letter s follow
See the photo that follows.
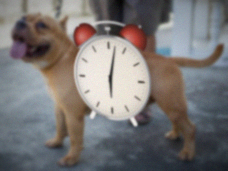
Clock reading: 6h02
